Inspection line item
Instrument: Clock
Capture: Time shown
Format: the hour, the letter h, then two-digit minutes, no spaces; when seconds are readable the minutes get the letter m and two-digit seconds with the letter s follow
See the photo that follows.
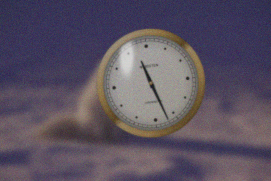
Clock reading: 11h27
